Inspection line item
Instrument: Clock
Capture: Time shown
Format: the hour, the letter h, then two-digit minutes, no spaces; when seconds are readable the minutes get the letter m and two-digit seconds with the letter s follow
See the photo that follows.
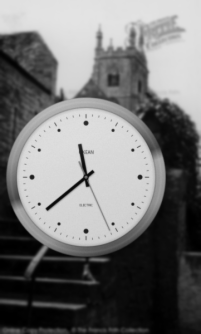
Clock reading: 11h38m26s
